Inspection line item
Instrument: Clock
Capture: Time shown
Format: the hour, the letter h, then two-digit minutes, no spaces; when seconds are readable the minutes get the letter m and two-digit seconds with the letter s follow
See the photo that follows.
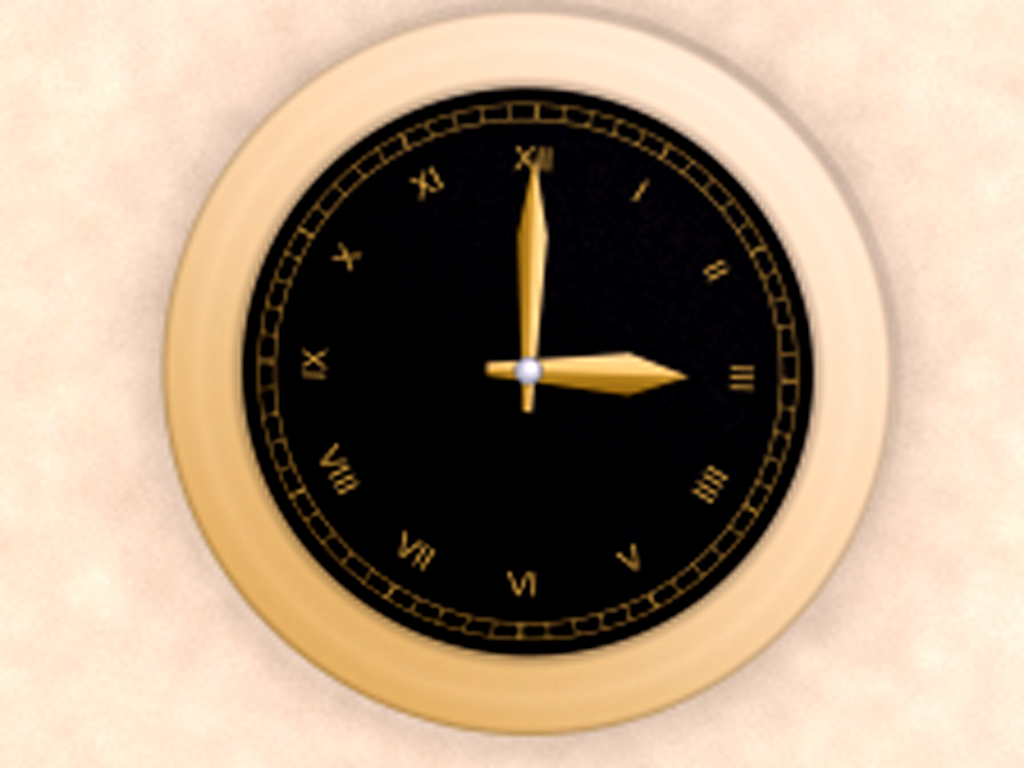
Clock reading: 3h00
